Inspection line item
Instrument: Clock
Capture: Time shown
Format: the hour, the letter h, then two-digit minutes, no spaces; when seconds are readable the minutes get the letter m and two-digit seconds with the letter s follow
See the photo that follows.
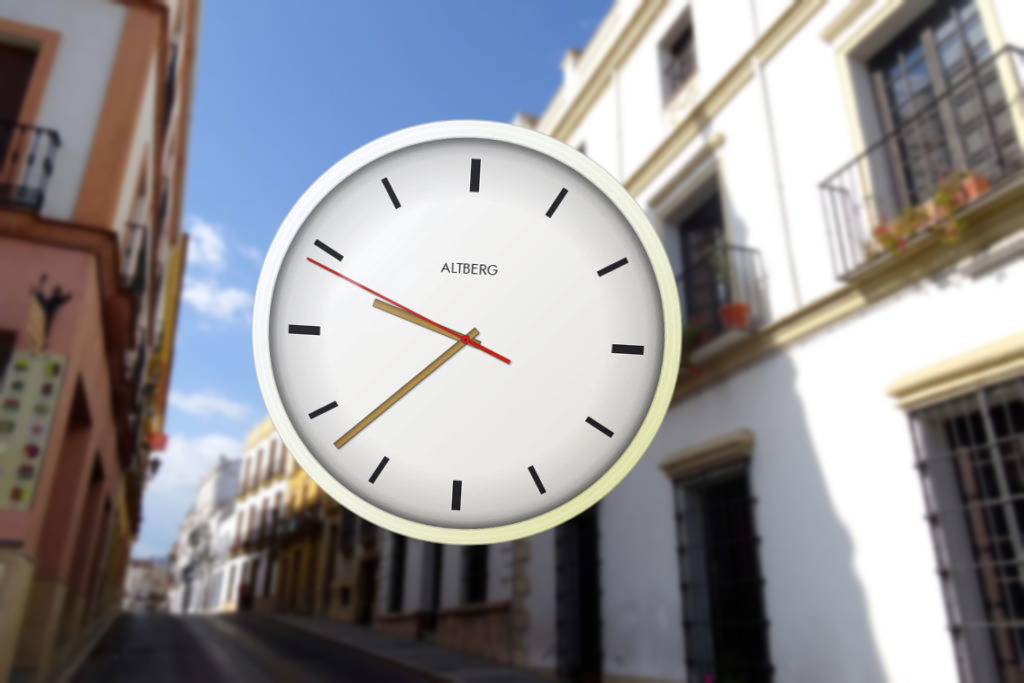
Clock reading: 9h37m49s
